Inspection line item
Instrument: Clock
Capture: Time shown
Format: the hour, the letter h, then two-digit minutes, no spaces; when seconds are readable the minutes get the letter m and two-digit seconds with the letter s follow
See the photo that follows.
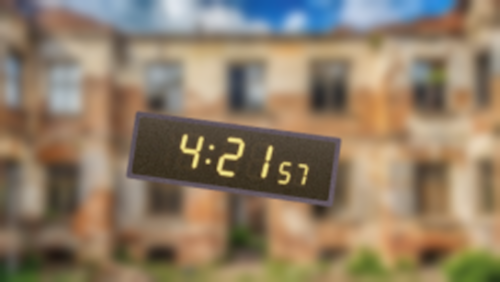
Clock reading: 4h21m57s
